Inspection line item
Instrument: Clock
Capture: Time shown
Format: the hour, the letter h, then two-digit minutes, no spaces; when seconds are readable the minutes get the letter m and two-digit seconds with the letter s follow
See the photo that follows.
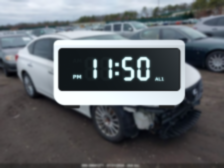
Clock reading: 11h50
